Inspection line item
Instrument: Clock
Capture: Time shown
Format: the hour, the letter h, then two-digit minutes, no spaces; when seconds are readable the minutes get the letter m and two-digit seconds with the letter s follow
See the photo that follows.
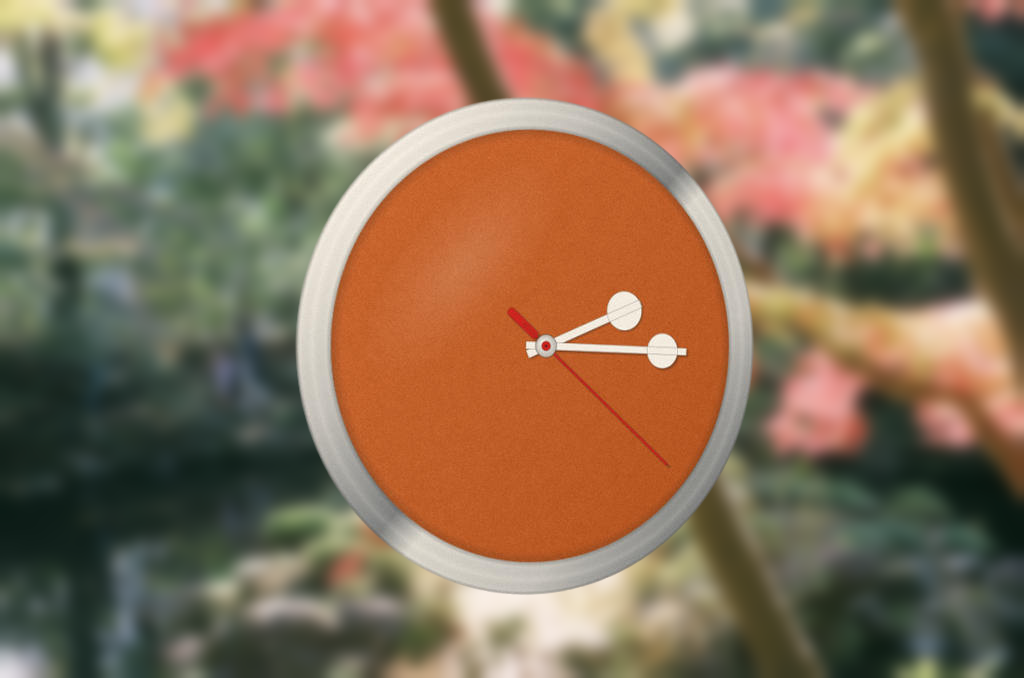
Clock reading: 2h15m22s
